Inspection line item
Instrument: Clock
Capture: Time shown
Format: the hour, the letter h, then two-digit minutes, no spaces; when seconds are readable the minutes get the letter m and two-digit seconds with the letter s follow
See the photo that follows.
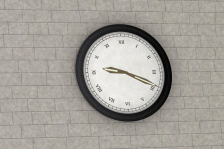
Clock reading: 9h19
